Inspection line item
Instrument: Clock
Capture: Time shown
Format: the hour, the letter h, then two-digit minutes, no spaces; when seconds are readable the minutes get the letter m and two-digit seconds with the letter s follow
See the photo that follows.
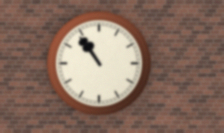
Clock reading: 10h54
